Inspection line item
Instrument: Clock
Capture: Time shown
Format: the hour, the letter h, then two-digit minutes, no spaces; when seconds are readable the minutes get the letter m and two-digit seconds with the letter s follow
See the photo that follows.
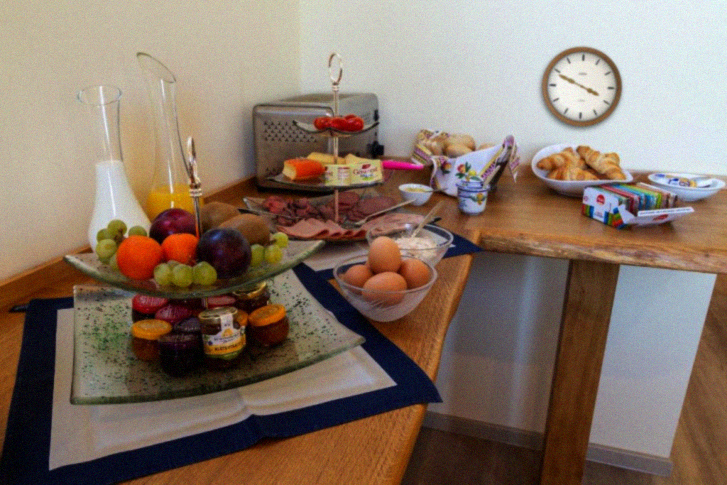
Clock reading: 3h49
